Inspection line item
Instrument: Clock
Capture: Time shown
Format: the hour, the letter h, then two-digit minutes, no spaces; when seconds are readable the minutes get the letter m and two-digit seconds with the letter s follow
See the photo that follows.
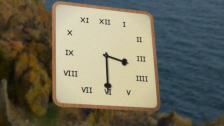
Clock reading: 3h30
